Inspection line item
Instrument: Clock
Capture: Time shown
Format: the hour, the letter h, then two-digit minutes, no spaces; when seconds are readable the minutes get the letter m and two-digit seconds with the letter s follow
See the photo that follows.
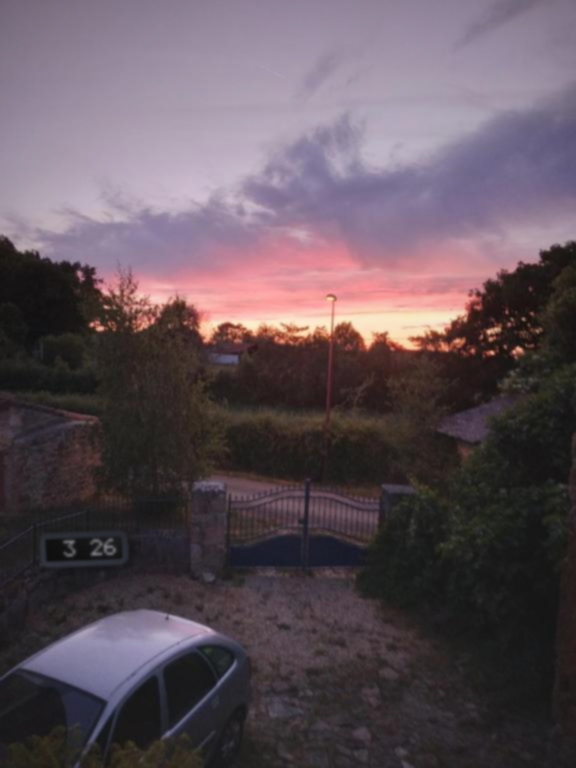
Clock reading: 3h26
